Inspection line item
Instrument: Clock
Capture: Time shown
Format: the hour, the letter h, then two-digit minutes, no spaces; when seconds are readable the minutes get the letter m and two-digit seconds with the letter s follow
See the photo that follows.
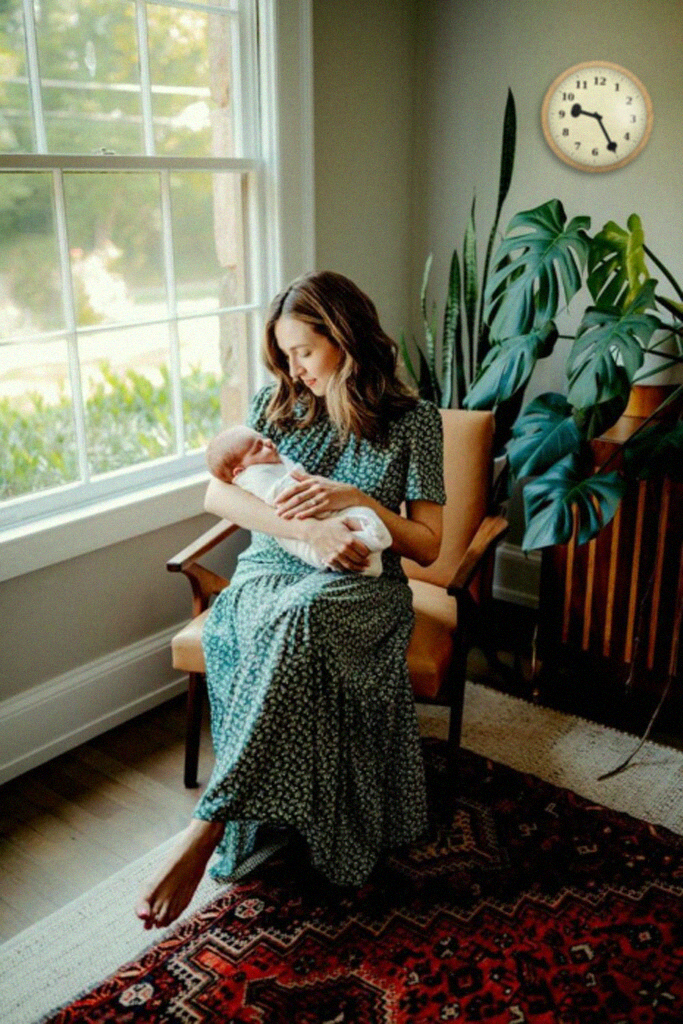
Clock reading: 9h25
